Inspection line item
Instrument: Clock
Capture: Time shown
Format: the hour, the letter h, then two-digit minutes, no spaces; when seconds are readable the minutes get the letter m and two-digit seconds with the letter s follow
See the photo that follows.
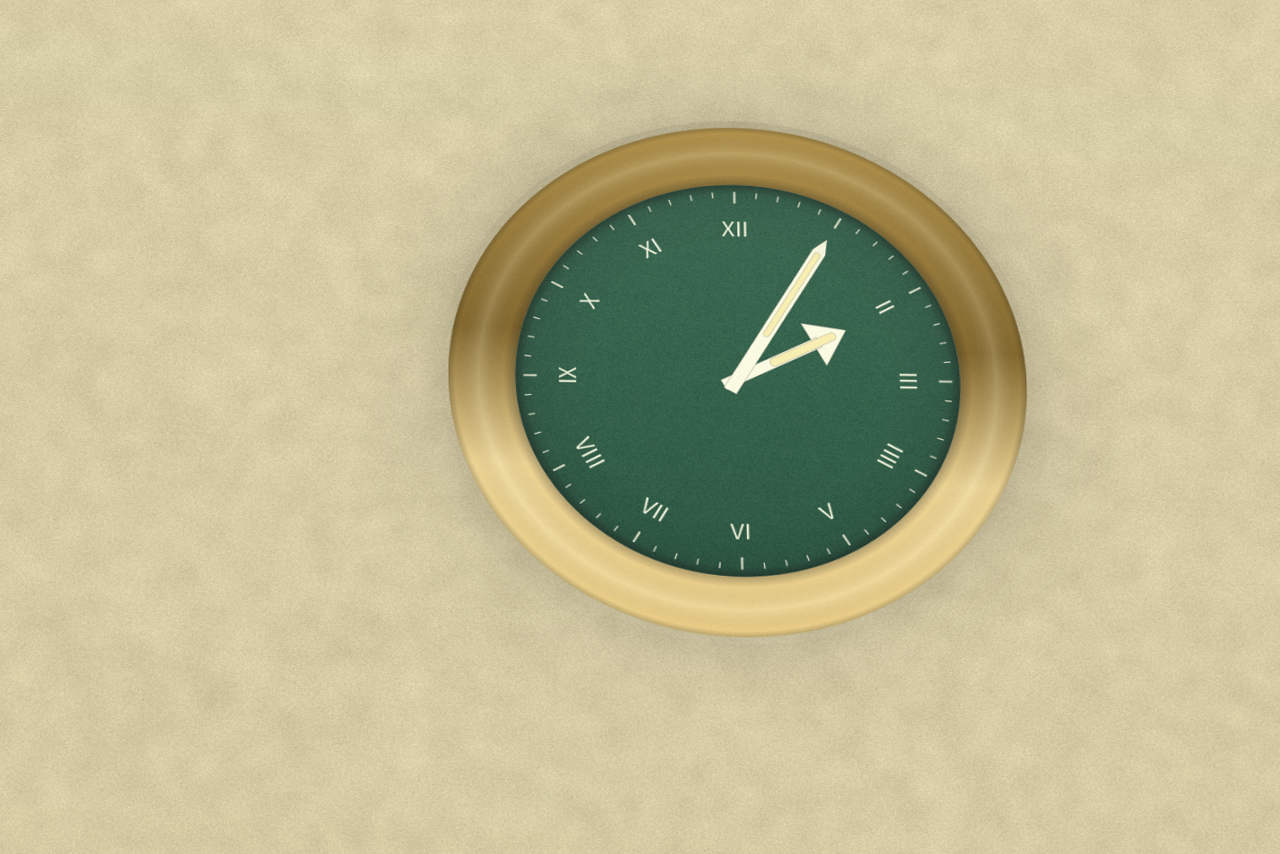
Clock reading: 2h05
